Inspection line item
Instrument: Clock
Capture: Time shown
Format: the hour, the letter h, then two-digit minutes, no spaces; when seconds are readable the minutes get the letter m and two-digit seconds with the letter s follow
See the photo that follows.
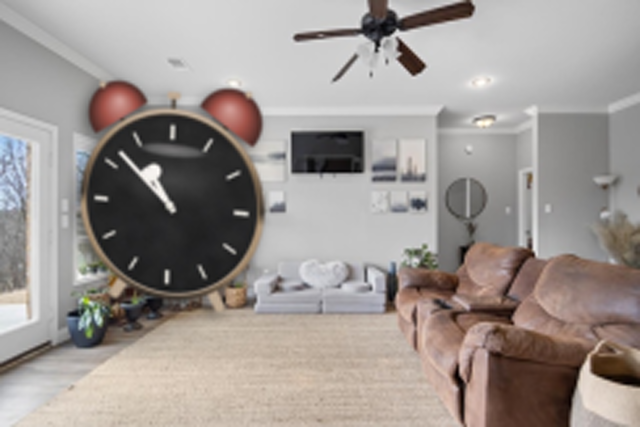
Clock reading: 10h52
